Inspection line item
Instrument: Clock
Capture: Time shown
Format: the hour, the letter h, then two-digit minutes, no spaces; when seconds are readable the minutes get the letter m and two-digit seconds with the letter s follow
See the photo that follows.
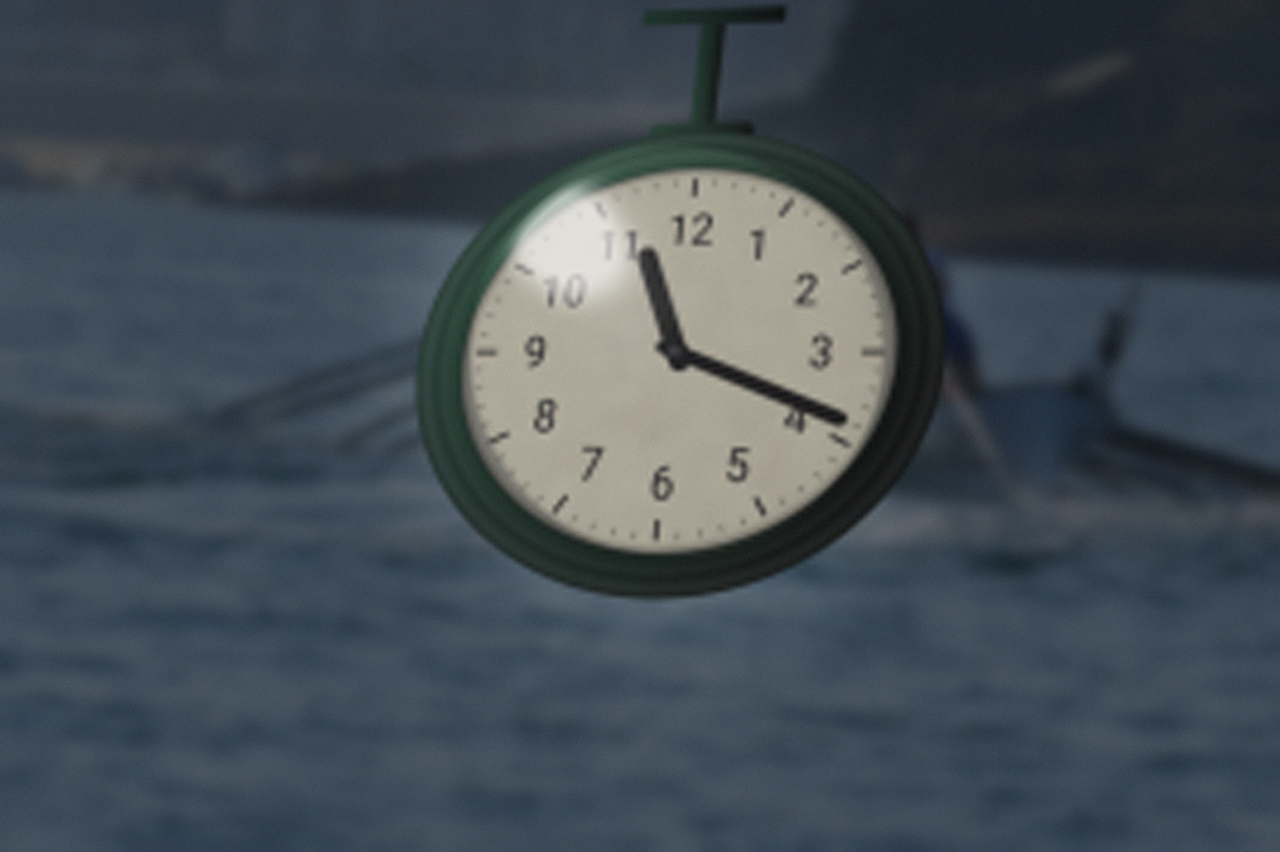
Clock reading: 11h19
